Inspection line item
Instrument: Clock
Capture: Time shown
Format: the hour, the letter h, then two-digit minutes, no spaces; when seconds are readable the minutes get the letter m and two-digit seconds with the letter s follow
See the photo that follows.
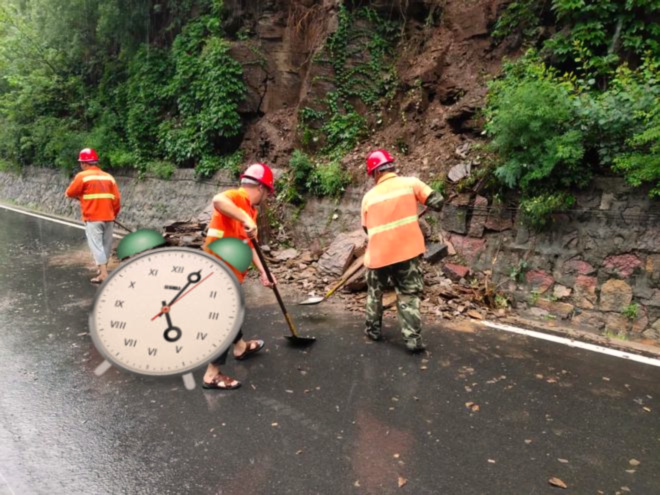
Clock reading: 5h04m06s
